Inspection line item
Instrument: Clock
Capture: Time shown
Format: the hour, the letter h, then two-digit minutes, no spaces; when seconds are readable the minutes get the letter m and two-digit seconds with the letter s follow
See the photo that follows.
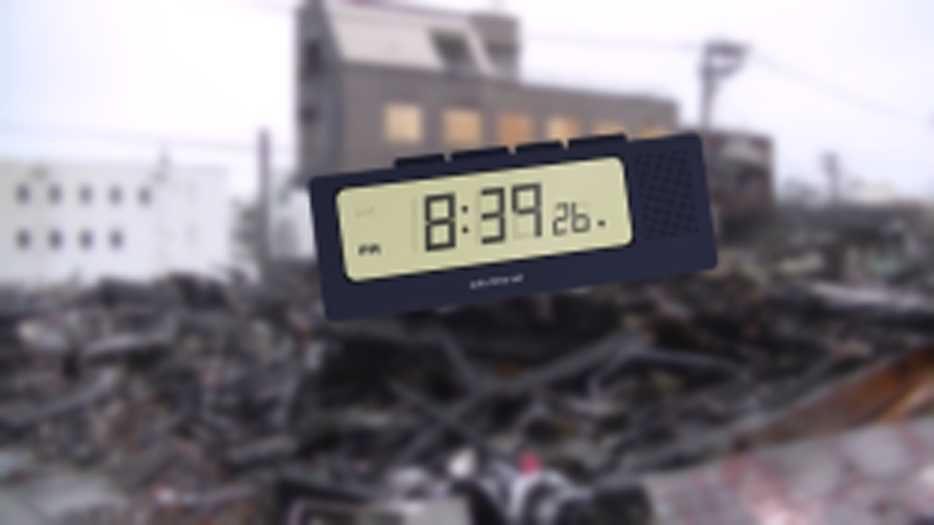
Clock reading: 8h39m26s
